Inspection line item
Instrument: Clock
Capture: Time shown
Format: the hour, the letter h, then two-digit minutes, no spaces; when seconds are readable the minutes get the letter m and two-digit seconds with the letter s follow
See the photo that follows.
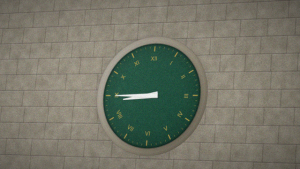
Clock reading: 8h45
